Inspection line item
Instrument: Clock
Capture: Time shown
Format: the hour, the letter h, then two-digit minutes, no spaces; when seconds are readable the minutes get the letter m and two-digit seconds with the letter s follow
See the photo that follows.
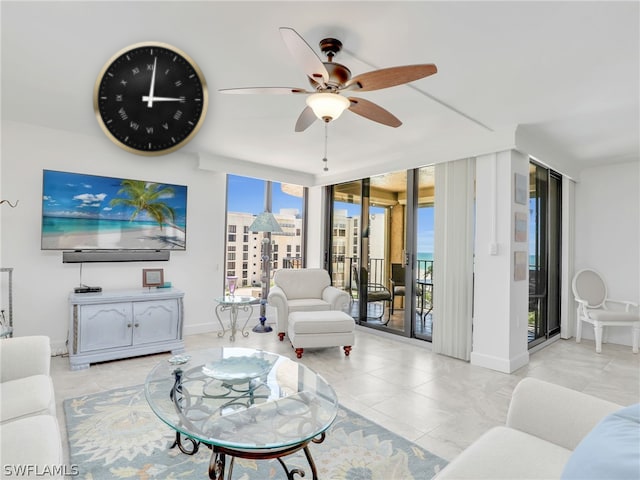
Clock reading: 3h01
